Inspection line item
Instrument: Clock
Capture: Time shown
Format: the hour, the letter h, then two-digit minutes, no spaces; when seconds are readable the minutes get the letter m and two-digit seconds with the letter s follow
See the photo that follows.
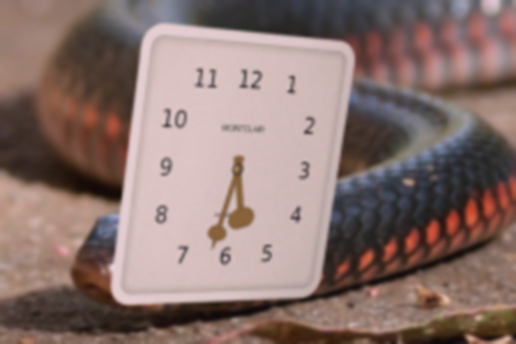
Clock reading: 5h32
